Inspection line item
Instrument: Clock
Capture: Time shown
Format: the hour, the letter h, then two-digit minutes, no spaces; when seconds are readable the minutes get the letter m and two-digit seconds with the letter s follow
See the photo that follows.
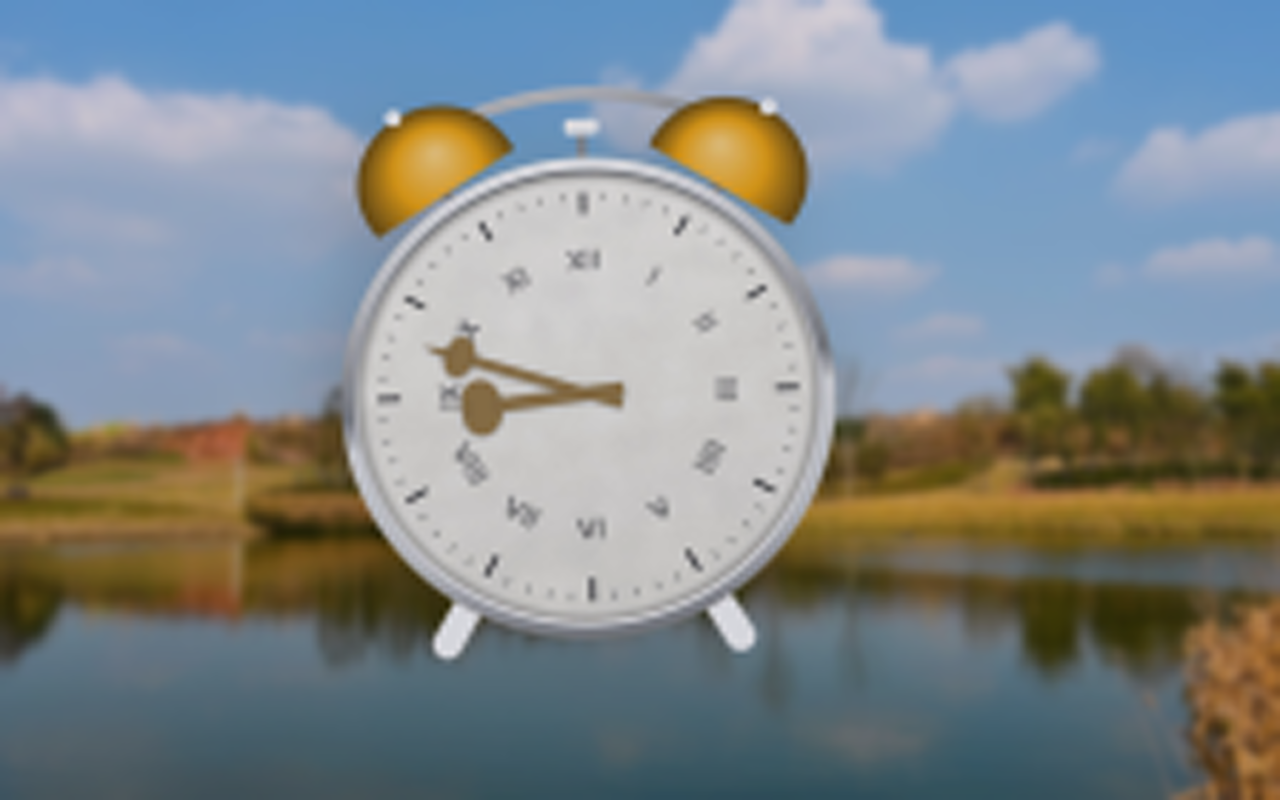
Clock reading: 8h48
